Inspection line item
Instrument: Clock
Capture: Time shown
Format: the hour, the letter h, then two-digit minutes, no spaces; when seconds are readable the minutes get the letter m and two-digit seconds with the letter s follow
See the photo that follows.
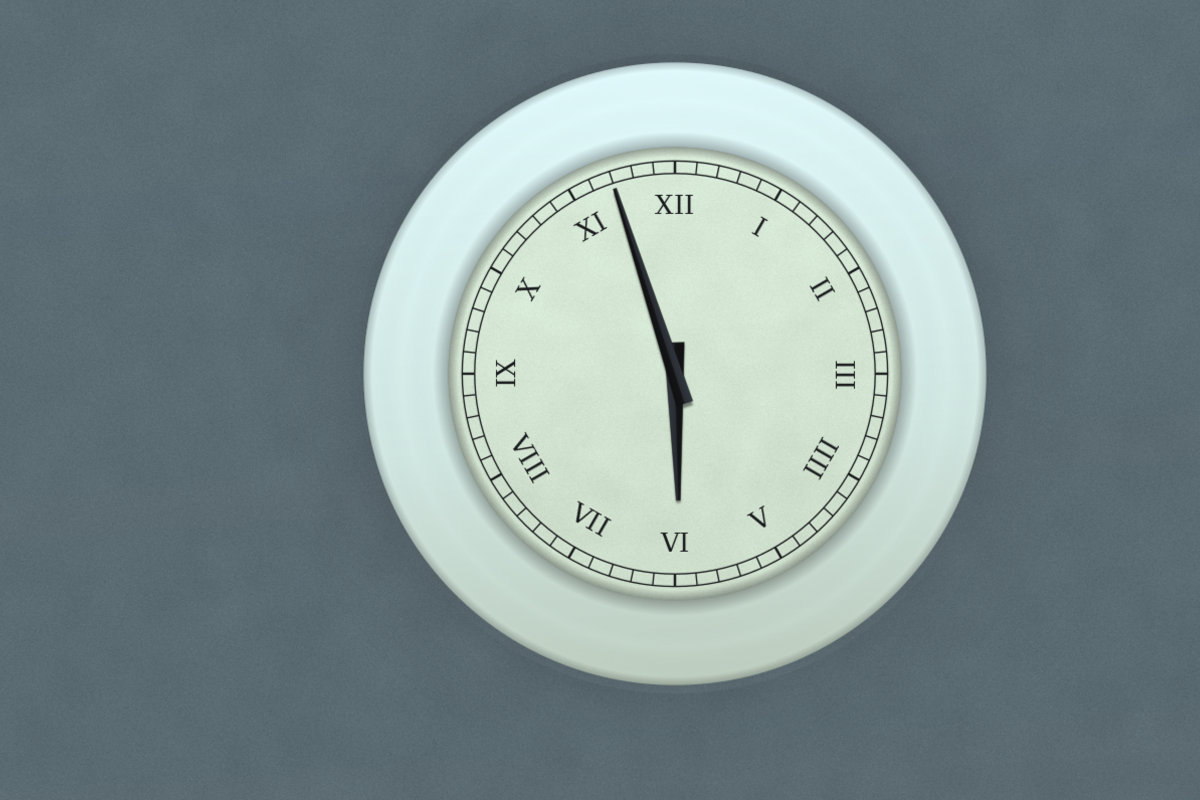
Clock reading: 5h57
